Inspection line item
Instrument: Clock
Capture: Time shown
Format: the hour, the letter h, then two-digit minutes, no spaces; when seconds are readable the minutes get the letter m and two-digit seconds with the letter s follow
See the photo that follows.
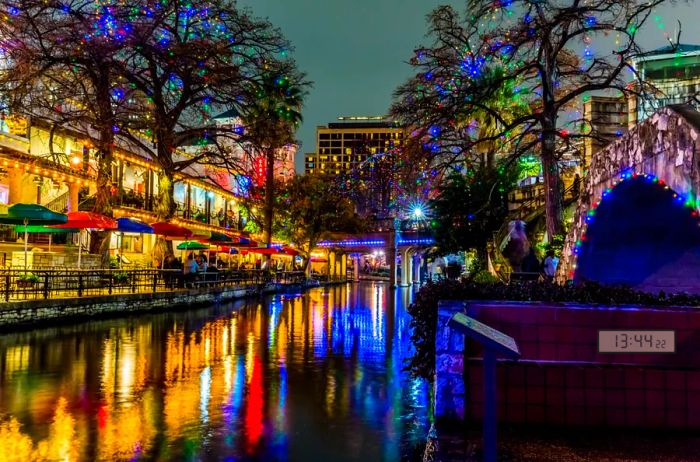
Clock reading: 13h44
